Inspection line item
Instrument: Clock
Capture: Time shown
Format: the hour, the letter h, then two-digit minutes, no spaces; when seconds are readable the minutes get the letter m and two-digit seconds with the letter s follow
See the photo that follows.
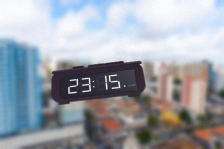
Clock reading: 23h15
